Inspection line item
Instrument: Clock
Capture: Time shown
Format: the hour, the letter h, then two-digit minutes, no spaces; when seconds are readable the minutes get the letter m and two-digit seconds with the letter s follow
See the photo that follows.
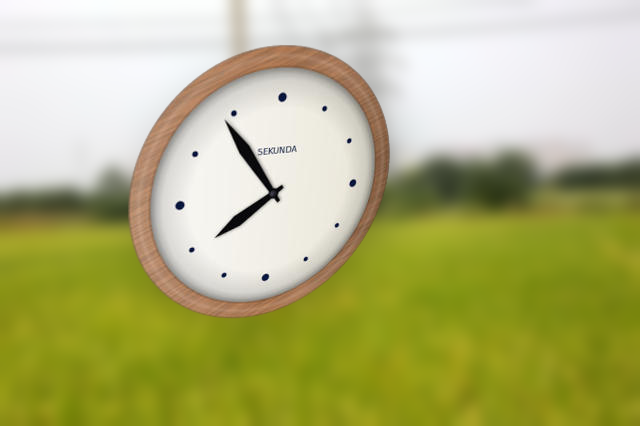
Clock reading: 7h54
